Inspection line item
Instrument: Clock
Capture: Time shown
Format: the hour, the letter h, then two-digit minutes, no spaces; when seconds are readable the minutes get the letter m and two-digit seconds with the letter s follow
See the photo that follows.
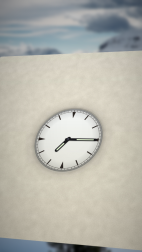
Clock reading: 7h15
